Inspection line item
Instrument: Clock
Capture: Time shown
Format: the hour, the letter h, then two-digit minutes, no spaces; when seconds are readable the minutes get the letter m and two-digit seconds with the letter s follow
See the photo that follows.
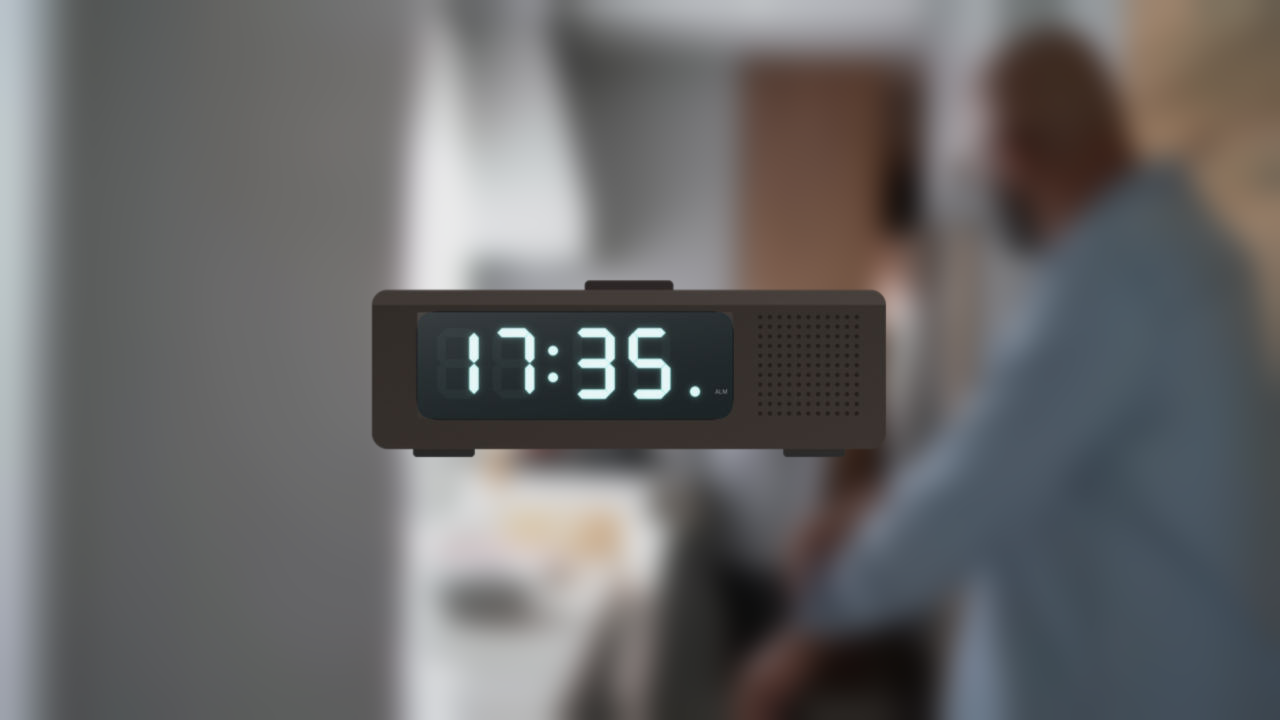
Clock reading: 17h35
